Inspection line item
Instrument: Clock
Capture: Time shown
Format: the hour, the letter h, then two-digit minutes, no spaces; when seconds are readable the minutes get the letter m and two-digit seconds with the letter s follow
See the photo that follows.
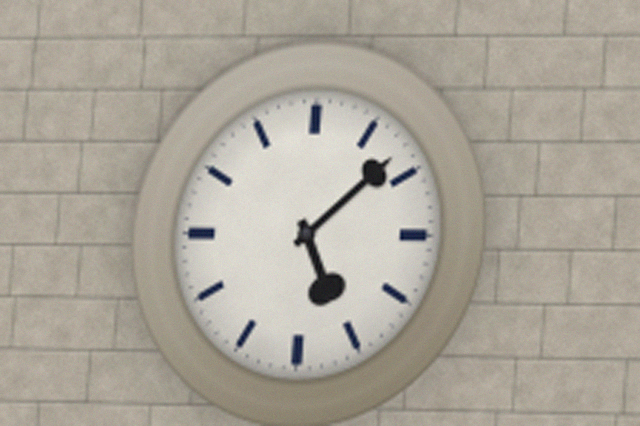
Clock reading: 5h08
